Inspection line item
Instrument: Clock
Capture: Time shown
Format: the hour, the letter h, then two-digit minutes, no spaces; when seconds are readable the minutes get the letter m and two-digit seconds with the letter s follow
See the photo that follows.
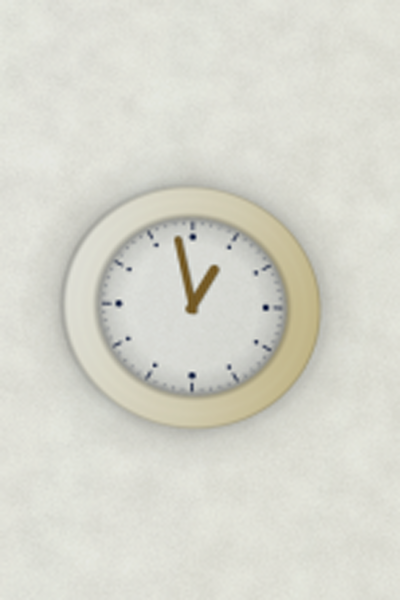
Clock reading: 12h58
